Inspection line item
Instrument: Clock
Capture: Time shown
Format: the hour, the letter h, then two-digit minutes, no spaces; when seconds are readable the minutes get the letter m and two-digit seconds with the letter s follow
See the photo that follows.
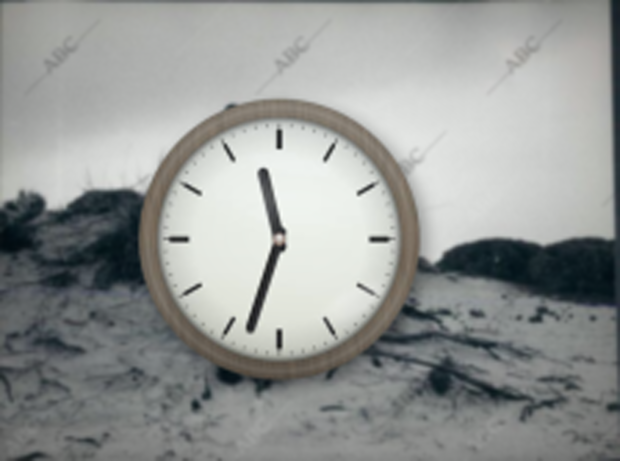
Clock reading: 11h33
